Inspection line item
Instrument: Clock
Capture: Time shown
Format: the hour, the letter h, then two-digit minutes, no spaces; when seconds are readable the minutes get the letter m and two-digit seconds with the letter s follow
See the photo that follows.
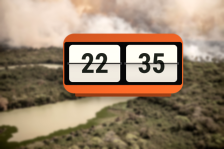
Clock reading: 22h35
